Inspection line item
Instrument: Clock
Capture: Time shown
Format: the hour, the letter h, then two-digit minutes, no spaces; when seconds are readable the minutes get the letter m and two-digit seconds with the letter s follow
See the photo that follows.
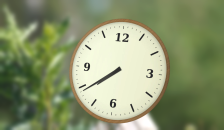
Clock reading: 7h39
